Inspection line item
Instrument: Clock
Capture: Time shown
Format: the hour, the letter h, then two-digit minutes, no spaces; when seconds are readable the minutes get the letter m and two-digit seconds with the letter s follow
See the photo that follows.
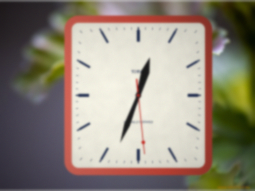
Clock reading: 12h33m29s
